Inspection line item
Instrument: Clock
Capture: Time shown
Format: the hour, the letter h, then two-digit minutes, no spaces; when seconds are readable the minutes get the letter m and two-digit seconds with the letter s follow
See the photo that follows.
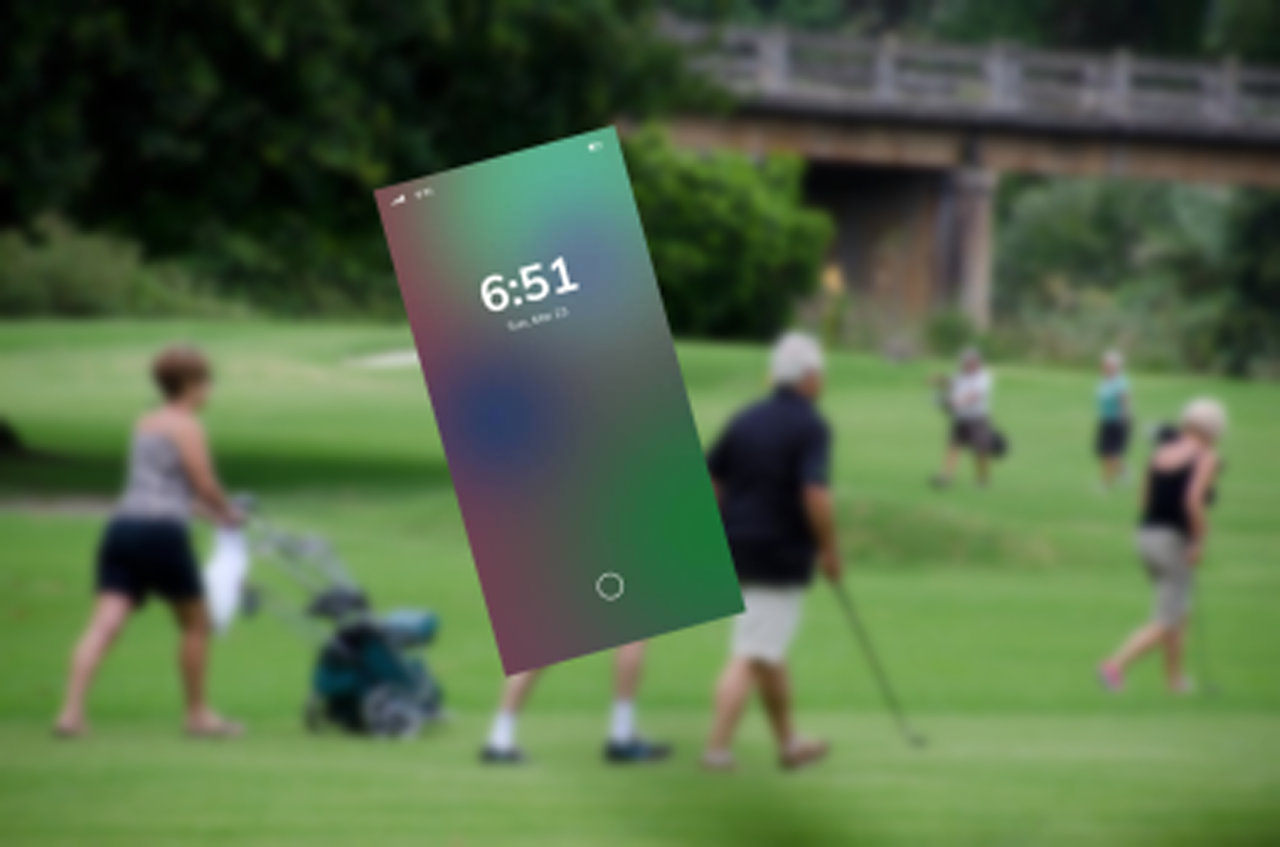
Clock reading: 6h51
